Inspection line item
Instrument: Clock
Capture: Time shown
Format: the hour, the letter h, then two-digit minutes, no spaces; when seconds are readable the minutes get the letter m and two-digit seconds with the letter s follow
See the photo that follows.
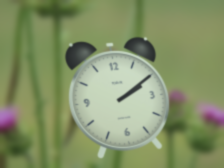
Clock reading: 2h10
